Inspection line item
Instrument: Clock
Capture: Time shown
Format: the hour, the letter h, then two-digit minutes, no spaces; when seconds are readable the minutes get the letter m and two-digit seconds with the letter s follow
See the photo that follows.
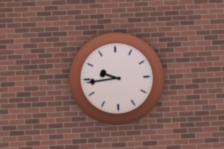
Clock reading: 9h44
